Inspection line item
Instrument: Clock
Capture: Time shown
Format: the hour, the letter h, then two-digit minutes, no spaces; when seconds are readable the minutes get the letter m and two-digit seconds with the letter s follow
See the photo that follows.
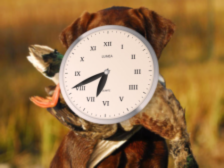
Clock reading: 6h41
